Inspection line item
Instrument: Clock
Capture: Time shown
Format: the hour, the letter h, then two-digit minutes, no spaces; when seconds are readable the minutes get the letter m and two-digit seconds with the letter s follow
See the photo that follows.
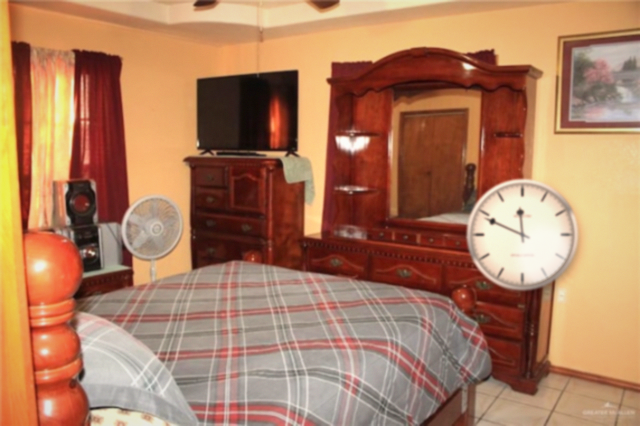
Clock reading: 11h49
